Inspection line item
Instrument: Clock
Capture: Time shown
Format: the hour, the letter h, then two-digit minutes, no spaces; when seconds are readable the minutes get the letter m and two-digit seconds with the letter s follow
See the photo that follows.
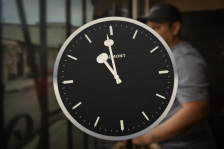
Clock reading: 10h59
